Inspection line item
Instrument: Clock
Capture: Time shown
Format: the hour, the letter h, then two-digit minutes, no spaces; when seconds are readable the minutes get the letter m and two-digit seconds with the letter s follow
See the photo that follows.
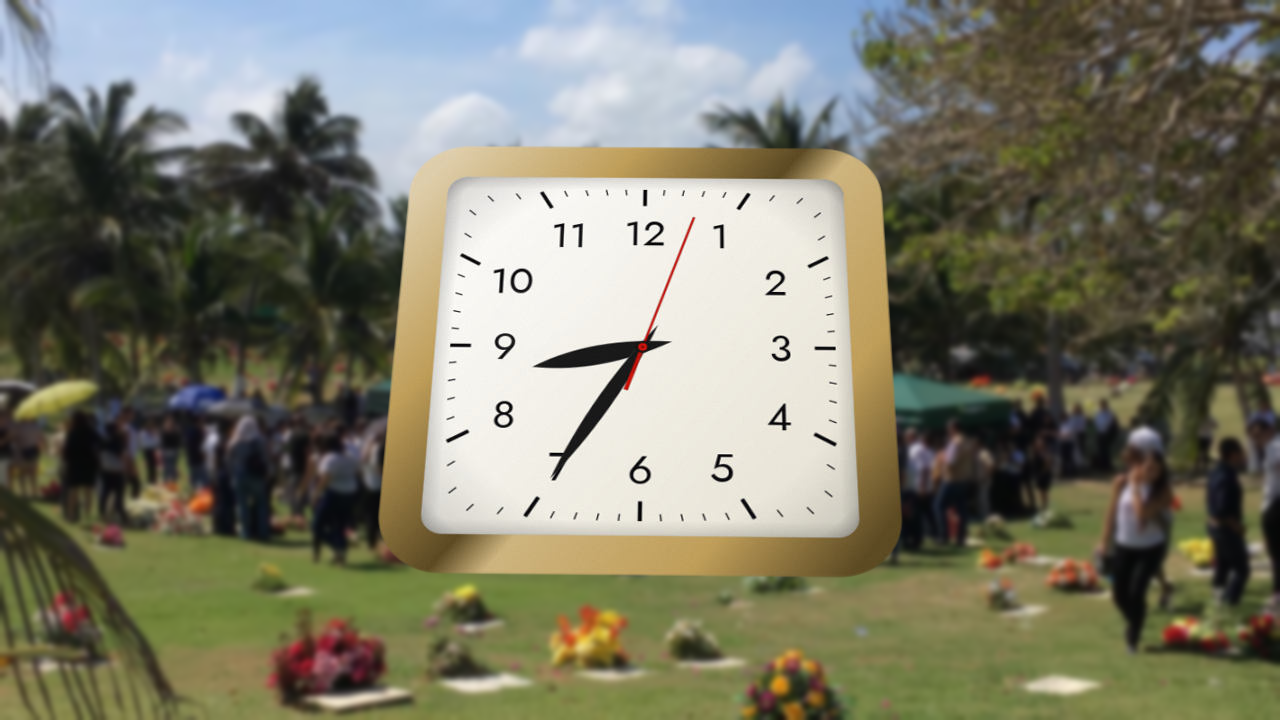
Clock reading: 8h35m03s
